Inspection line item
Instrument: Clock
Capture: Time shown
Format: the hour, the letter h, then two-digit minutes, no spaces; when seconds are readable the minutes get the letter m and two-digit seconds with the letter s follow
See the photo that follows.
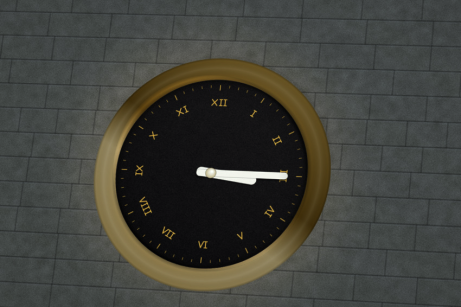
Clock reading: 3h15
